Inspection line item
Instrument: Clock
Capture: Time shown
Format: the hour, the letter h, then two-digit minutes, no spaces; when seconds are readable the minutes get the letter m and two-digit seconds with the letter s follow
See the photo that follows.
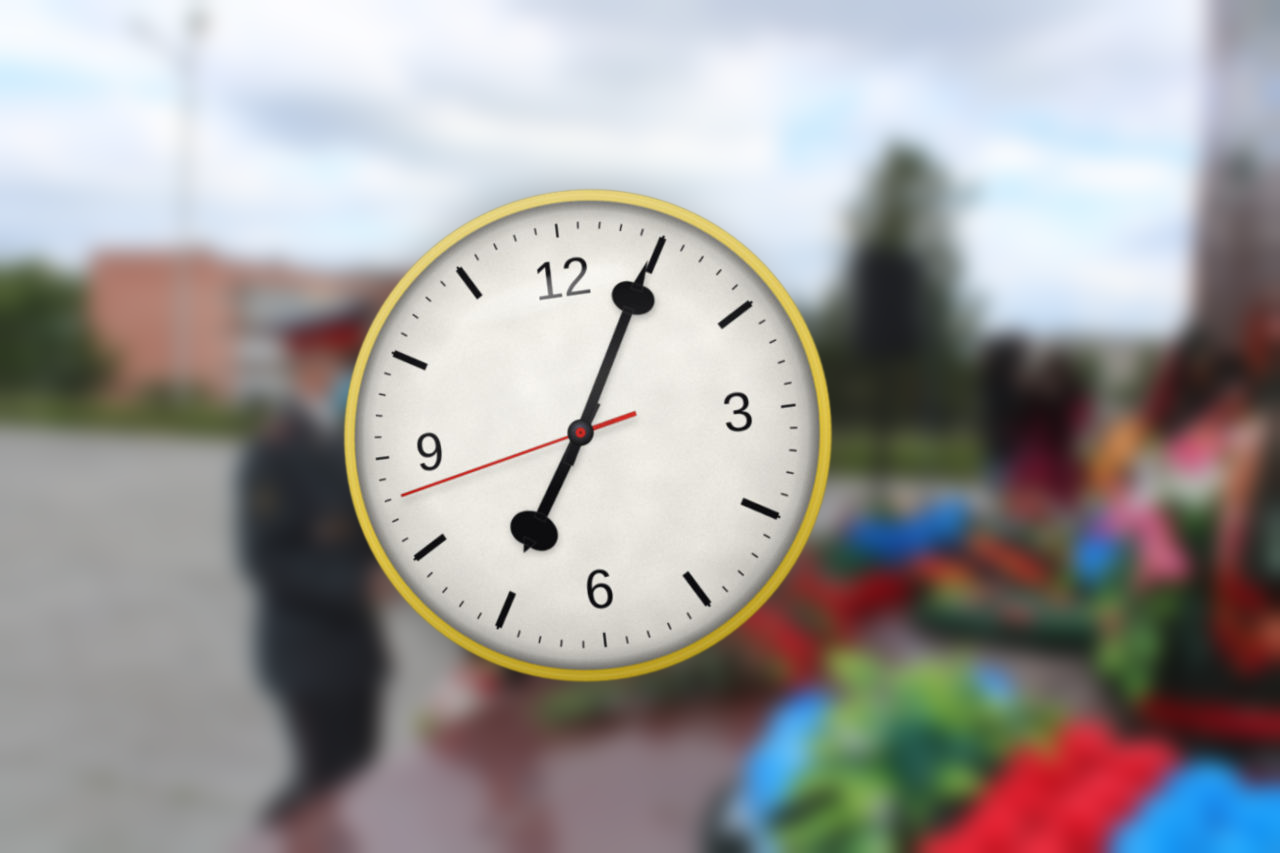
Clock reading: 7h04m43s
